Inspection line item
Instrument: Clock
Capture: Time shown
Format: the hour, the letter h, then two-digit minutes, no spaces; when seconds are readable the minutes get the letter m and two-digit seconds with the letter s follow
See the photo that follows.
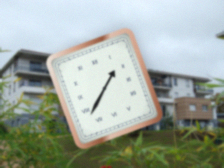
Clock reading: 1h38
